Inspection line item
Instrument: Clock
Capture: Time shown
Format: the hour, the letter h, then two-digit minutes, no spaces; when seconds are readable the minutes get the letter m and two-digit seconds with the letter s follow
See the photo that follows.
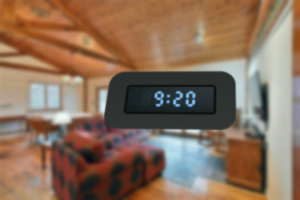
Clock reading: 9h20
